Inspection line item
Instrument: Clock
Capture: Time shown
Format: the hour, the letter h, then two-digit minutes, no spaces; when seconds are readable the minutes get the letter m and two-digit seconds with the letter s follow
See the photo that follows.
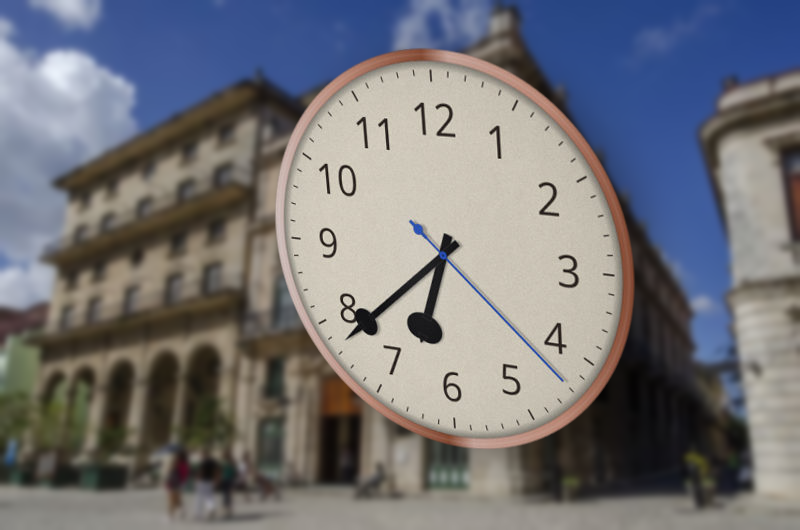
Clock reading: 6h38m22s
